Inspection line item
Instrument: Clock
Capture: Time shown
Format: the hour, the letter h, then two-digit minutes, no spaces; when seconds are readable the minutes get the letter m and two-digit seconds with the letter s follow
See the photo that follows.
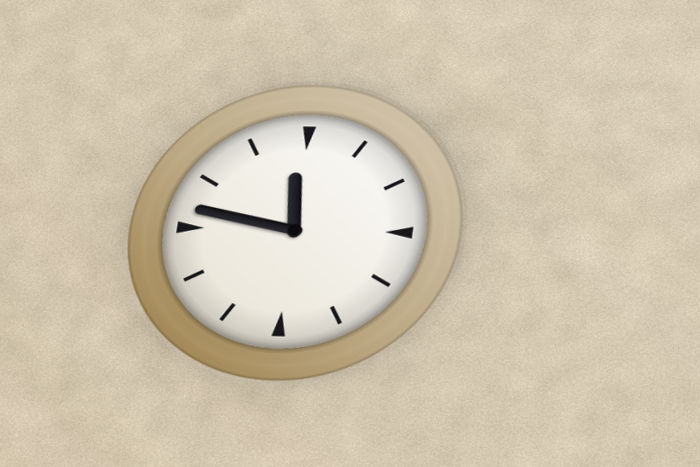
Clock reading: 11h47
